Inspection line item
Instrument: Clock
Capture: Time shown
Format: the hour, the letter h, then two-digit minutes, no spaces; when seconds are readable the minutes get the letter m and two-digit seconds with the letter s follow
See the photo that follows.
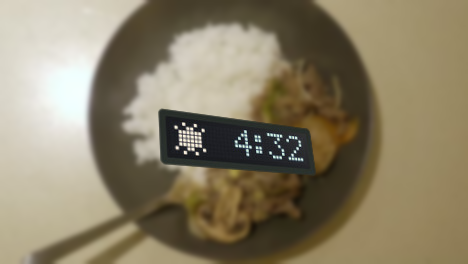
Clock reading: 4h32
